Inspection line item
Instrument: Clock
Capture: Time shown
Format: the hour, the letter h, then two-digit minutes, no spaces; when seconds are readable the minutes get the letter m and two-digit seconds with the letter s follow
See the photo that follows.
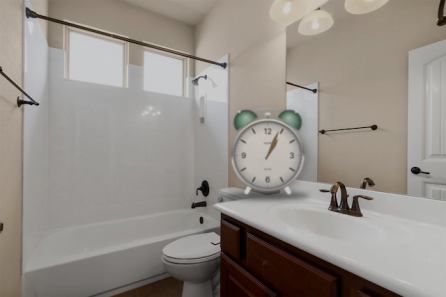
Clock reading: 1h04
